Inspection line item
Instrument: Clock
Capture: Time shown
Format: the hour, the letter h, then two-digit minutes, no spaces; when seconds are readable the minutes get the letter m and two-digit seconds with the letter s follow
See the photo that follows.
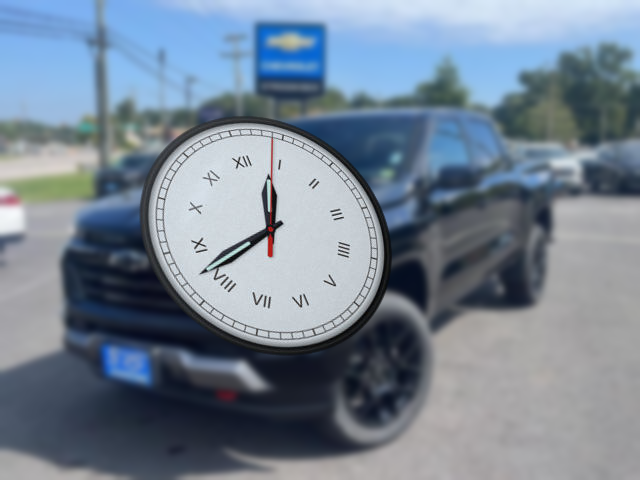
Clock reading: 12h42m04s
